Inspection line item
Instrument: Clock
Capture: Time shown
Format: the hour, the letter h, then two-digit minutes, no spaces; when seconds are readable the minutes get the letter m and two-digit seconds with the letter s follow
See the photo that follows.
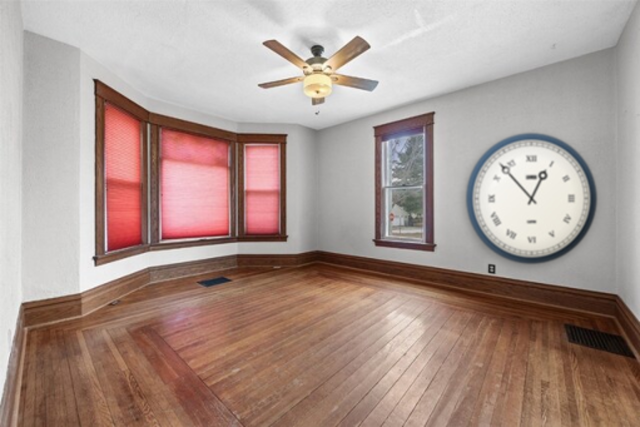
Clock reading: 12h53
